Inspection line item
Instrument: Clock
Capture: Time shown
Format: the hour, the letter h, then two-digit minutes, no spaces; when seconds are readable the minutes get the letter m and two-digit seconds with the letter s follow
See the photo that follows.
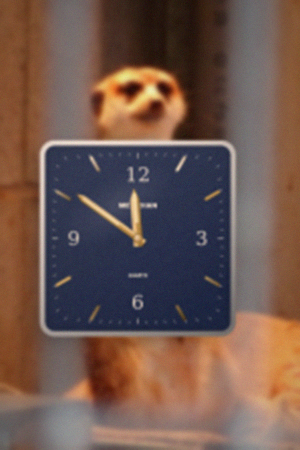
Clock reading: 11h51
